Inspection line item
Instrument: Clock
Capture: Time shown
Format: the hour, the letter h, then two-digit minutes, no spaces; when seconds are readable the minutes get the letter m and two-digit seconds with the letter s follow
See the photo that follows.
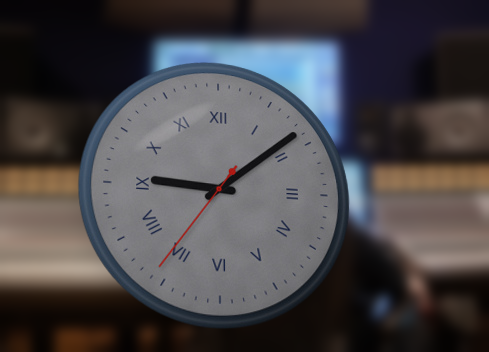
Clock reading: 9h08m36s
